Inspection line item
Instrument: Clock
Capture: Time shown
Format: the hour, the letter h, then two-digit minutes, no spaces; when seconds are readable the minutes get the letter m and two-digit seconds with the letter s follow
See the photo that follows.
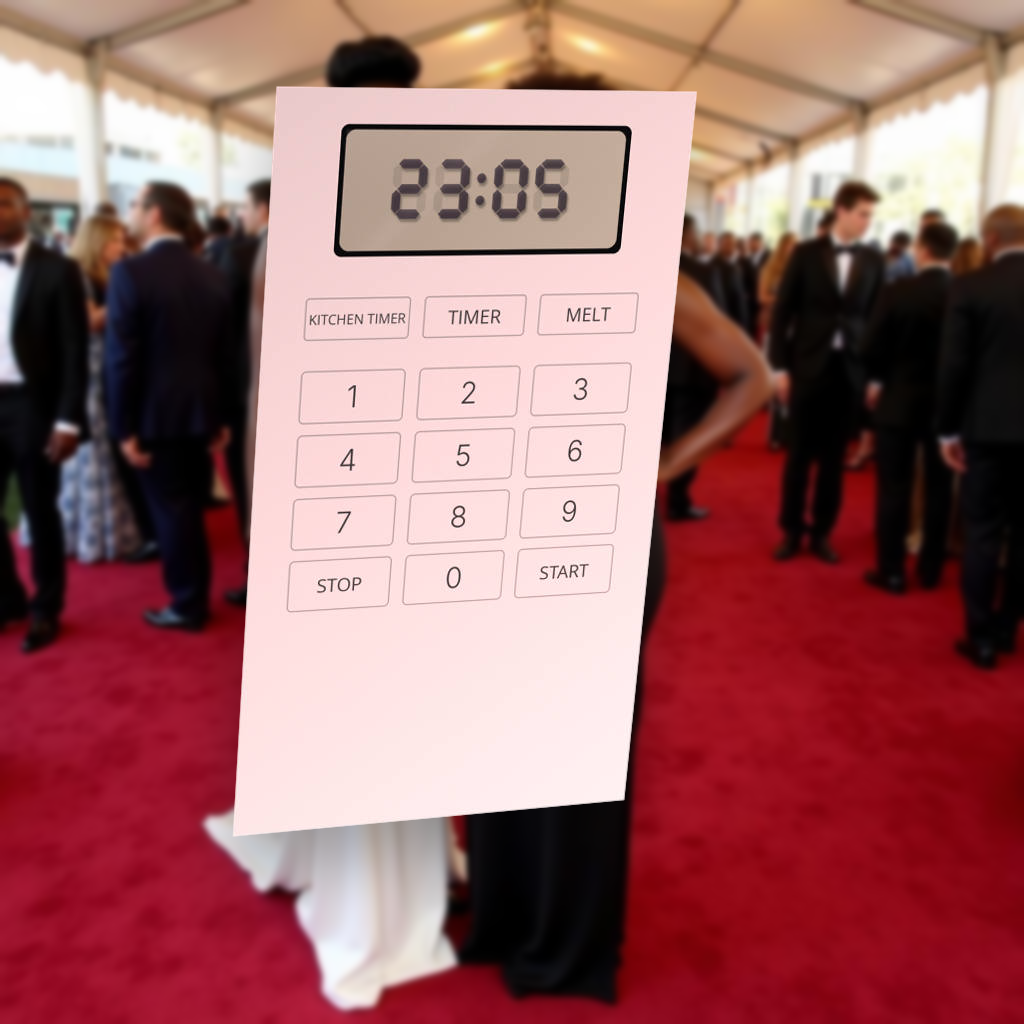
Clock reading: 23h05
